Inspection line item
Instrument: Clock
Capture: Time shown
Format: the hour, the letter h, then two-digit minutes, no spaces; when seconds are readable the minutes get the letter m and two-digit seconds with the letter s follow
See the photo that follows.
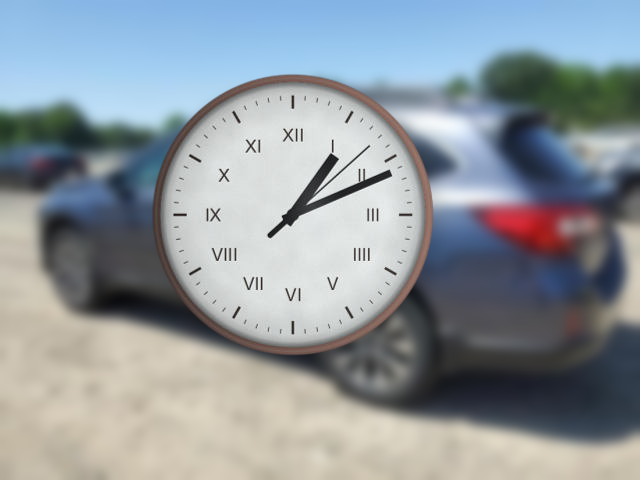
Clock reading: 1h11m08s
